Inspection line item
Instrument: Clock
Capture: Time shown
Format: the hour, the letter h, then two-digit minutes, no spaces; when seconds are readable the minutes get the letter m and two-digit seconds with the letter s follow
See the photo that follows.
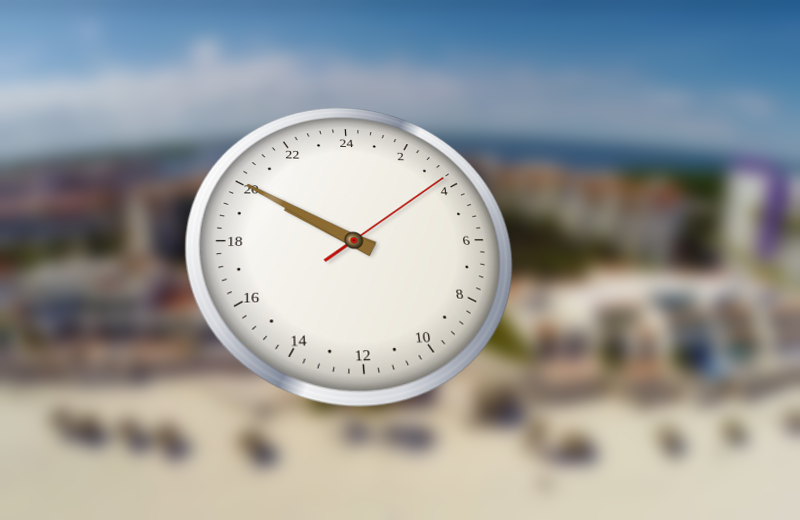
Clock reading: 19h50m09s
